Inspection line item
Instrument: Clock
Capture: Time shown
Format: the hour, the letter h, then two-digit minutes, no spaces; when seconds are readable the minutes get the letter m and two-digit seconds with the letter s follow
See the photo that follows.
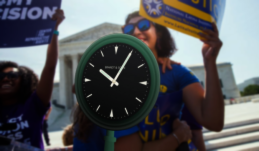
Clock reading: 10h05
